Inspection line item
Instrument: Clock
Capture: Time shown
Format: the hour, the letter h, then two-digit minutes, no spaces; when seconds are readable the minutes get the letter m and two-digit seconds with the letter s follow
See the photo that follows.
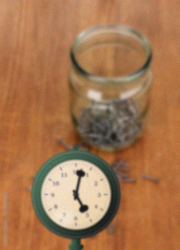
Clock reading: 5h02
